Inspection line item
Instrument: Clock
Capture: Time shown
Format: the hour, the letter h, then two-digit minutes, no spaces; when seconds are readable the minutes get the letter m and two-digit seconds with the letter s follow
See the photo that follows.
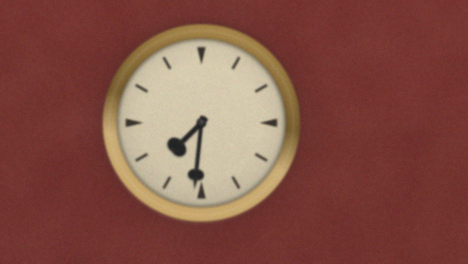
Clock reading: 7h31
